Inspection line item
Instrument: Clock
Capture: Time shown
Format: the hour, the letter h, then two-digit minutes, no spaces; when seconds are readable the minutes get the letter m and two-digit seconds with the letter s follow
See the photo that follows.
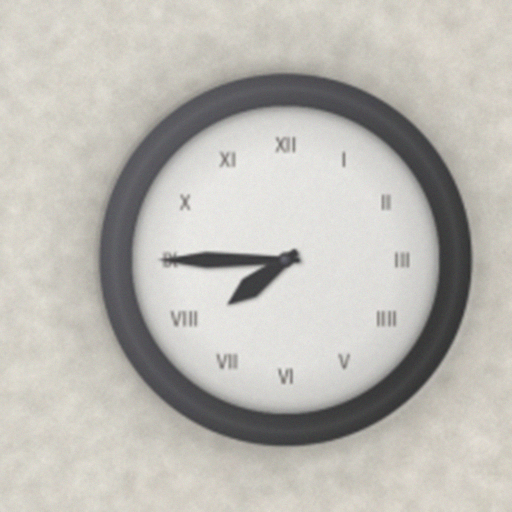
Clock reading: 7h45
